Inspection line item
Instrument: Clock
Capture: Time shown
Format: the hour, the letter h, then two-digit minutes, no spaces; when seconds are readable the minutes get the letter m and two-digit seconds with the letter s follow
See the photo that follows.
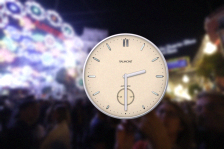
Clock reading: 2h30
